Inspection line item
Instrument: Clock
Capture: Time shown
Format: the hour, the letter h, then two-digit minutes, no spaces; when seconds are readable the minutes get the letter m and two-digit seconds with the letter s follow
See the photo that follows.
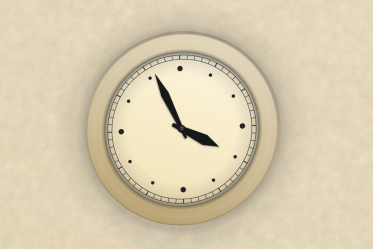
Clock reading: 3h56
